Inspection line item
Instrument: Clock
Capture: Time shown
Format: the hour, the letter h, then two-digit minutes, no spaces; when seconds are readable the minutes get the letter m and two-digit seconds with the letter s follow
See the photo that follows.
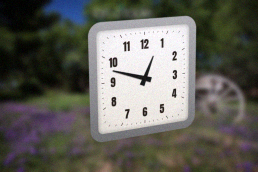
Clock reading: 12h48
